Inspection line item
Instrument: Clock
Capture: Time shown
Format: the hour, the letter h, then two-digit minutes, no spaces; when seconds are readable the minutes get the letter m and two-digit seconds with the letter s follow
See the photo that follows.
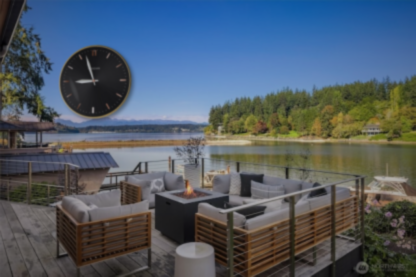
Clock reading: 8h57
